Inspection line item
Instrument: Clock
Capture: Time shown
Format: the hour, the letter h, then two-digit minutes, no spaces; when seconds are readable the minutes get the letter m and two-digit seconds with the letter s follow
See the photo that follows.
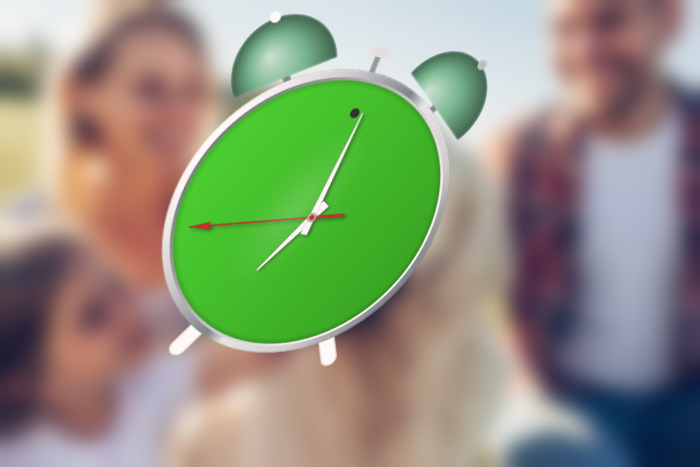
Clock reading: 7h00m43s
